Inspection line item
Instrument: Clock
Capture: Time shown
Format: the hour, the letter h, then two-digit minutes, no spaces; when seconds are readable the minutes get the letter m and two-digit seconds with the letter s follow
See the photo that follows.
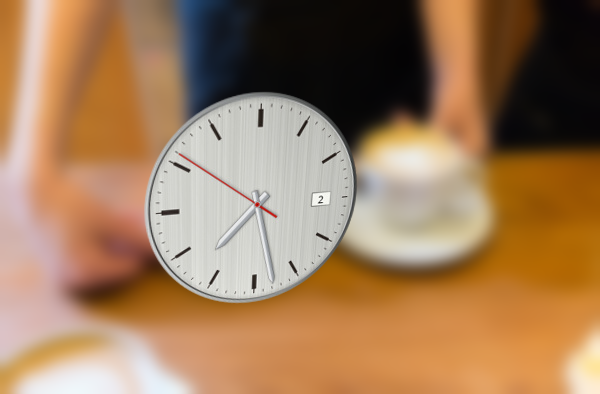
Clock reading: 7h27m51s
